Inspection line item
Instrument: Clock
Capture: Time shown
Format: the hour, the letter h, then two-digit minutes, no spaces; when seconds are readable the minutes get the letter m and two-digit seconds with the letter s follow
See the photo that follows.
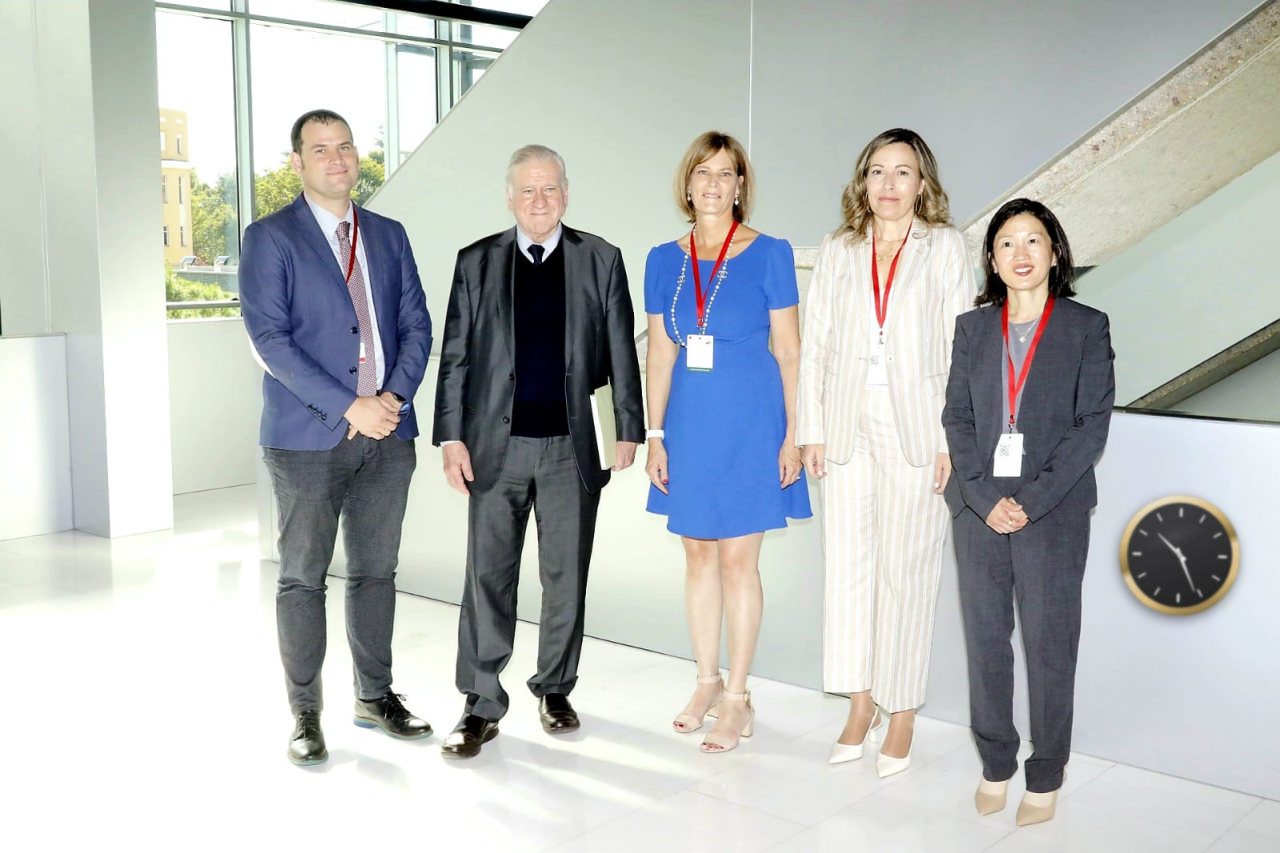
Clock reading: 10h26
